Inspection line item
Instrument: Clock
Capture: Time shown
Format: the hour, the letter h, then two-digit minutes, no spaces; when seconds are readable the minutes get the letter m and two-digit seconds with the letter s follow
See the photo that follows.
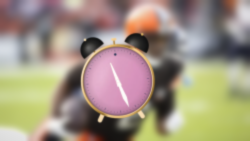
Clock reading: 11h27
